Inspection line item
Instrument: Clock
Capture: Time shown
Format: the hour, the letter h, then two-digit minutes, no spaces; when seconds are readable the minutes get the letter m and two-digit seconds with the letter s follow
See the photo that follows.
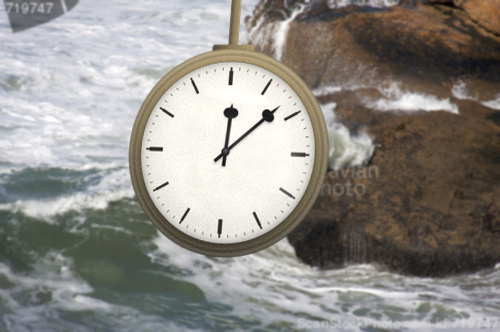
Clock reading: 12h08
